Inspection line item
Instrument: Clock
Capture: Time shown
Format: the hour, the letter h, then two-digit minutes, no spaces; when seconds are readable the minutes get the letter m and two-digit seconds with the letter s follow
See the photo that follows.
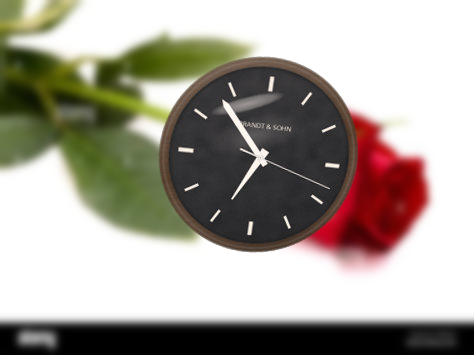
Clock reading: 6h53m18s
